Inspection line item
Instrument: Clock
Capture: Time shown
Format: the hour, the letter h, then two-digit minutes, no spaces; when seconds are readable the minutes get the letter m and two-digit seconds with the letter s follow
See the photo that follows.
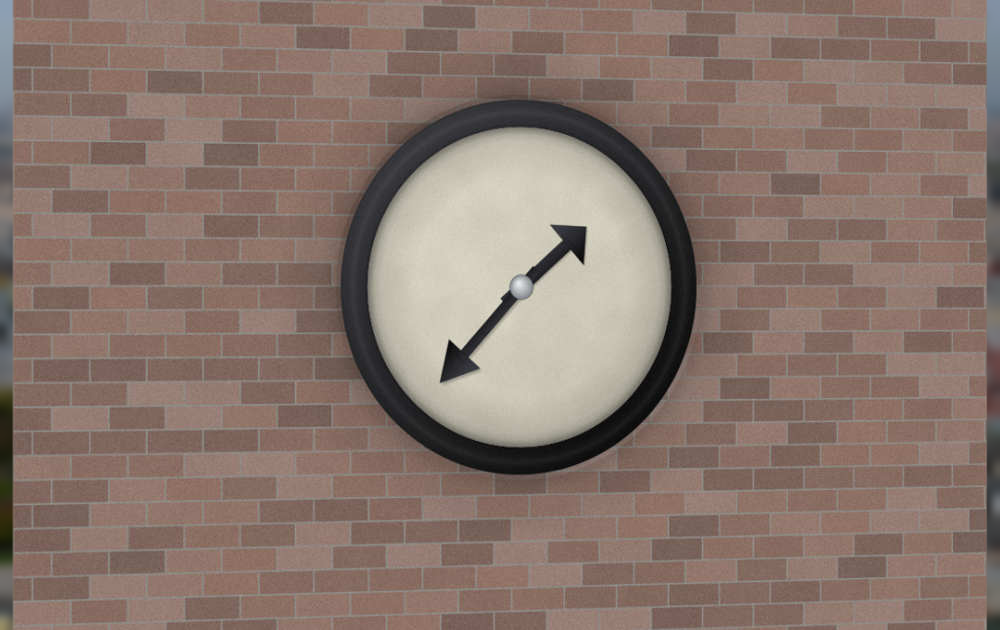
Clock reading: 1h37
